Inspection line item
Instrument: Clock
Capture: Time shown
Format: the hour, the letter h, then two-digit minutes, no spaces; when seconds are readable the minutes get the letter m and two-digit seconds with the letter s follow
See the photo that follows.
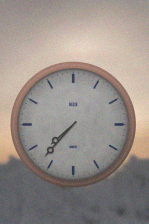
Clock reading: 7h37
